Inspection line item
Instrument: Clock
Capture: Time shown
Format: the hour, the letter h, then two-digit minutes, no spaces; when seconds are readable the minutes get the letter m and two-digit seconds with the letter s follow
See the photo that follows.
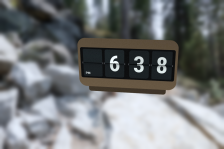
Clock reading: 6h38
